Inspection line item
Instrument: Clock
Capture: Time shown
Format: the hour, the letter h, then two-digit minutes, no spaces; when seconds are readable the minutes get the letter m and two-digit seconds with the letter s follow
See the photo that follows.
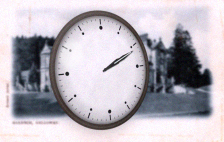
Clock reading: 2h11
